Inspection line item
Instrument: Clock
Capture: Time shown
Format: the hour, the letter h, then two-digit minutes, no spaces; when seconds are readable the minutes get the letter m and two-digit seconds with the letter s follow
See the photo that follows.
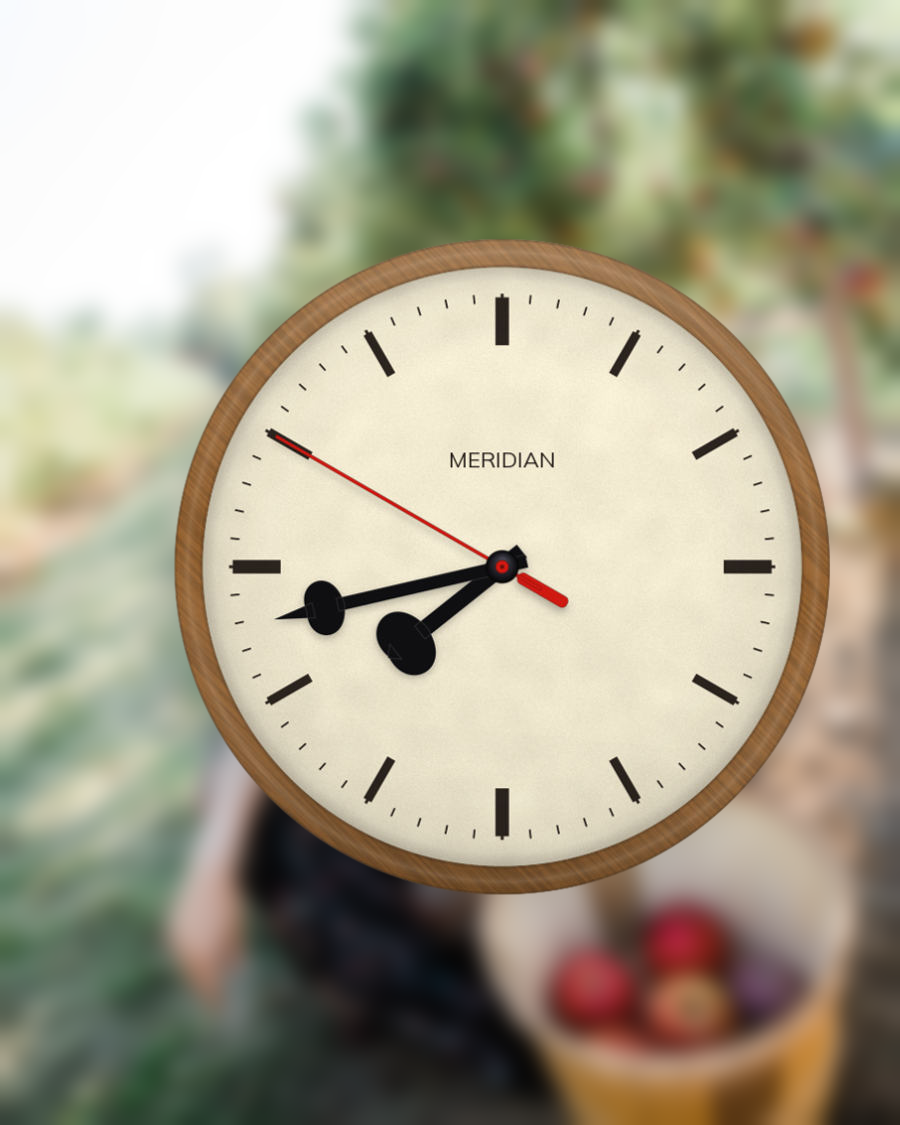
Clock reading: 7h42m50s
